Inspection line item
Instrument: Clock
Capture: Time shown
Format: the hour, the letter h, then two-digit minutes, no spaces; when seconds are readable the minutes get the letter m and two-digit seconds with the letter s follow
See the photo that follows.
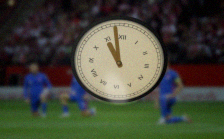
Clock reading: 10h58
